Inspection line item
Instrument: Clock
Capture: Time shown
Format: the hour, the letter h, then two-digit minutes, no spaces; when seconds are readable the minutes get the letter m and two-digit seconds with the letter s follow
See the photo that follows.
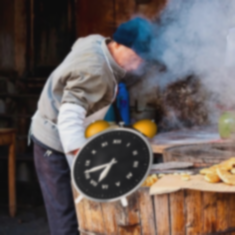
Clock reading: 6h41
